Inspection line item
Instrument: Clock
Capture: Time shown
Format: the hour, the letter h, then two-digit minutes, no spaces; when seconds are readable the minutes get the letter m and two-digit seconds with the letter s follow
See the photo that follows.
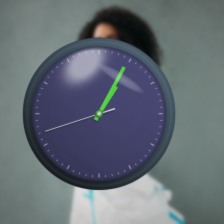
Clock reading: 1h04m42s
